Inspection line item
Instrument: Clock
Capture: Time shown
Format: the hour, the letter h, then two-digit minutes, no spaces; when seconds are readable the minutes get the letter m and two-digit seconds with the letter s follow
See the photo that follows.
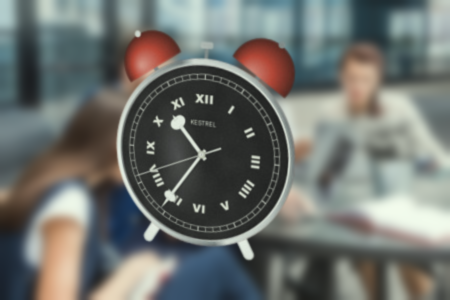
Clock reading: 10h35m41s
